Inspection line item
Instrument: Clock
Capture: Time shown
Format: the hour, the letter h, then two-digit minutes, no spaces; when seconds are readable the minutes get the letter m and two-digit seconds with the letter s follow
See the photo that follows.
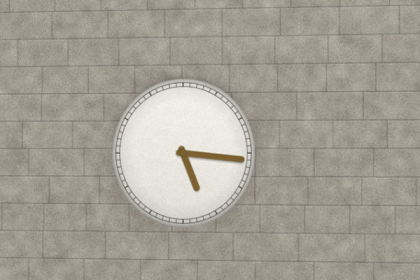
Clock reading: 5h16
